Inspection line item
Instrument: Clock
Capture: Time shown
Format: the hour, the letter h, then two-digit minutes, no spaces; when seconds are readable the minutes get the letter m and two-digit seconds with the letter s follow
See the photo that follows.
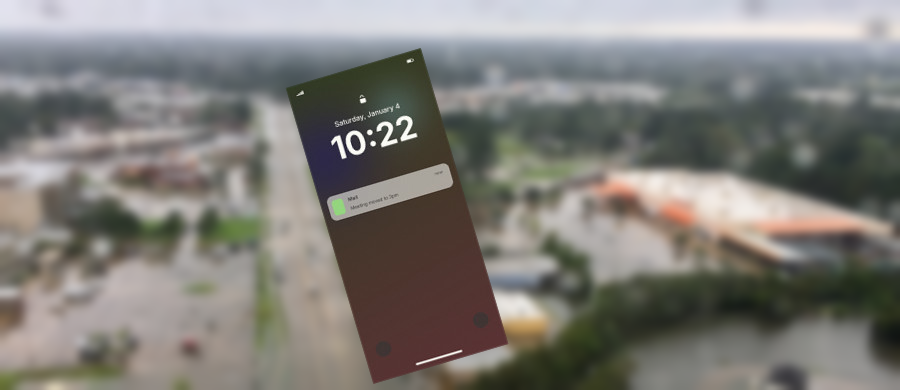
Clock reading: 10h22
